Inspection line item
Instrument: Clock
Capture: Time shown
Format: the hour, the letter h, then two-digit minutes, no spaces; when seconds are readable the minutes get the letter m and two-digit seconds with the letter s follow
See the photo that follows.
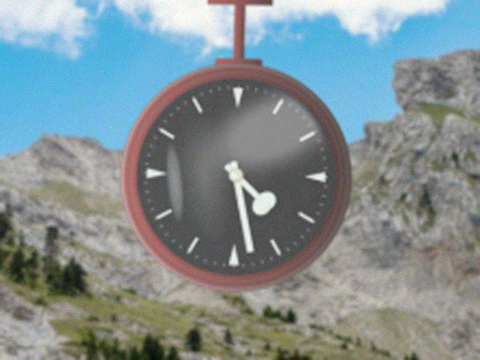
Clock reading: 4h28
